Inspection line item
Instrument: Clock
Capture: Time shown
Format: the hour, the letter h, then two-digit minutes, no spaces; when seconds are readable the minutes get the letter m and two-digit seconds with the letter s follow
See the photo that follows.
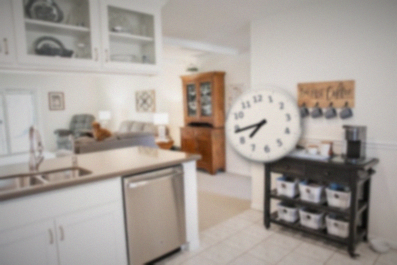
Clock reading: 7h44
